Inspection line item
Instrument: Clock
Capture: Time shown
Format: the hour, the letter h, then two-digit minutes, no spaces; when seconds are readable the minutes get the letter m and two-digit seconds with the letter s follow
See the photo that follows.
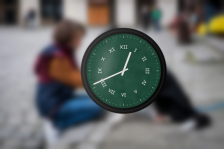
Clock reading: 12h41
